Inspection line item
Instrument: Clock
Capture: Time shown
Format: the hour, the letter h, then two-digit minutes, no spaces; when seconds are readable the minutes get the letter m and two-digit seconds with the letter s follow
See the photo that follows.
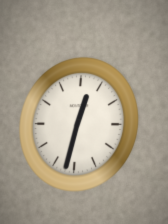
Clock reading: 12h32
